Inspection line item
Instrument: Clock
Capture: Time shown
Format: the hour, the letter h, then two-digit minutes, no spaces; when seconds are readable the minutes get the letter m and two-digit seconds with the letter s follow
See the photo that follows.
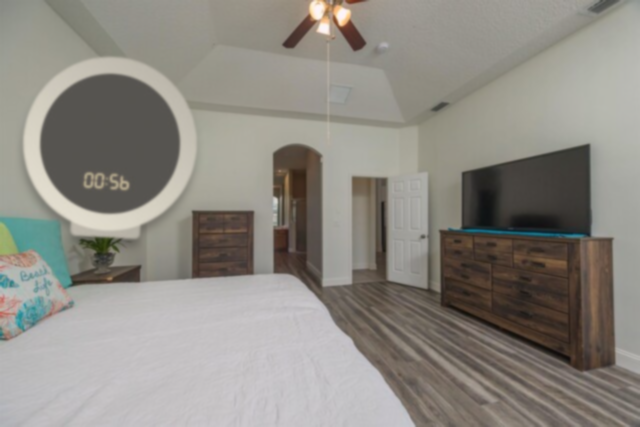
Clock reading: 0h56
